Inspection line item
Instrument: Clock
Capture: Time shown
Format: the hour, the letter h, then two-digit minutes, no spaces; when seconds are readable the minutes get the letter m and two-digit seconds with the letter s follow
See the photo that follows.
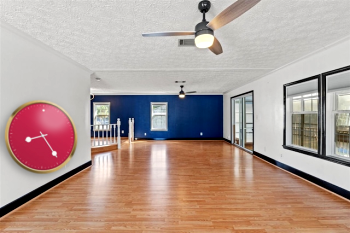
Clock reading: 8h24
